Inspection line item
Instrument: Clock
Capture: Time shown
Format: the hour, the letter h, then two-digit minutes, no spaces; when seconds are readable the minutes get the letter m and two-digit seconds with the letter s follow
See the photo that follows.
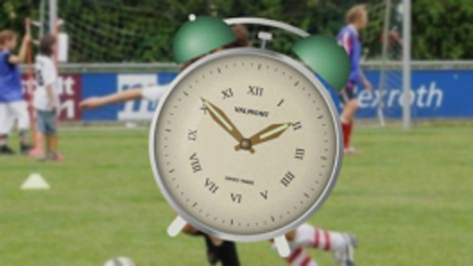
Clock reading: 1h51
